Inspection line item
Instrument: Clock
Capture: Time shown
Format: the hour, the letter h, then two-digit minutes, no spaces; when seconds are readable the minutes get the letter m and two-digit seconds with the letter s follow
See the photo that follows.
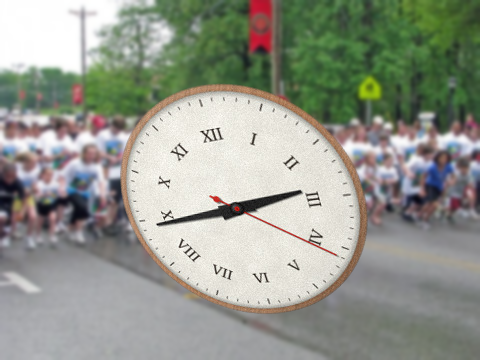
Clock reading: 2h44m21s
